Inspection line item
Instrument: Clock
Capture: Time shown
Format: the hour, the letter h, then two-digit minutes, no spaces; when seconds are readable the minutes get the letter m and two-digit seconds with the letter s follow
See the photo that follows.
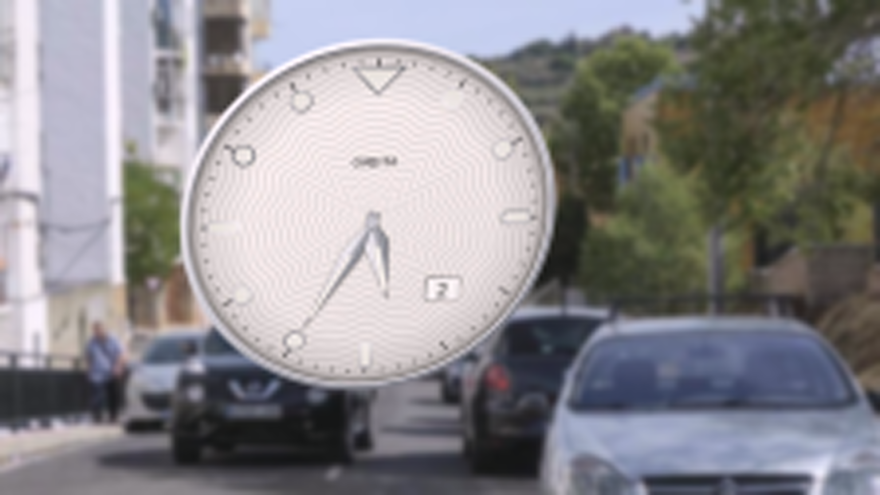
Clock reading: 5h35
